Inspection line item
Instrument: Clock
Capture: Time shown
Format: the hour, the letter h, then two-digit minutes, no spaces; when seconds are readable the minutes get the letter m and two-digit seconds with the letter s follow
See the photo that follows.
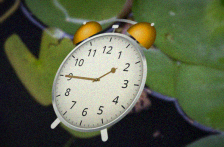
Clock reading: 1h45
